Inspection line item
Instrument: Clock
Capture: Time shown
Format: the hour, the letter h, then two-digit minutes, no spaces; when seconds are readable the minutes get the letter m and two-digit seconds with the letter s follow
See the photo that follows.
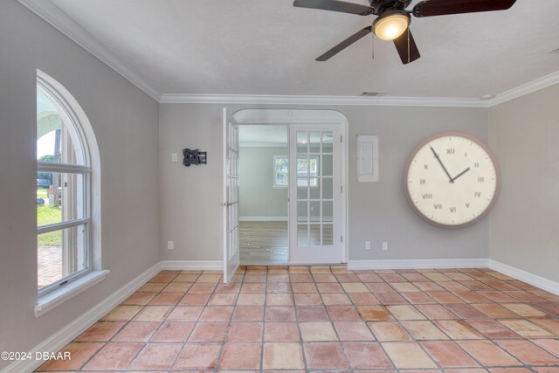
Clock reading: 1h55
